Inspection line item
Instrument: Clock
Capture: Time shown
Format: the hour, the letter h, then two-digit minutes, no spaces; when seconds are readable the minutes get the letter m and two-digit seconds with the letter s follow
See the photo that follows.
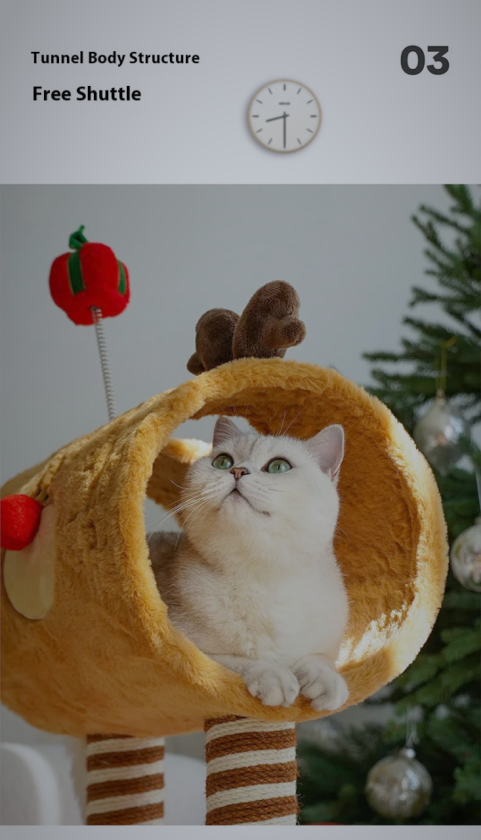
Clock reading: 8h30
